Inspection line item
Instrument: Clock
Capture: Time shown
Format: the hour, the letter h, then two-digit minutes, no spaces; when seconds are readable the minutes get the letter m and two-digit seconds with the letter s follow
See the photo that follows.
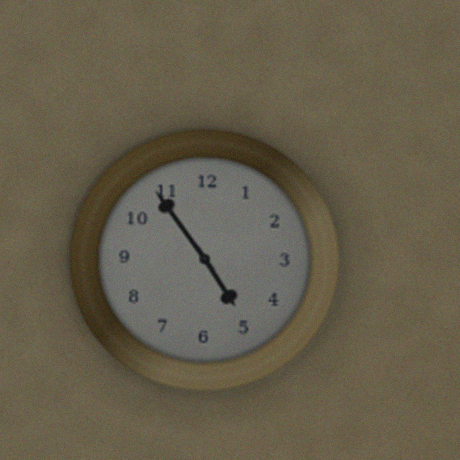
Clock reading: 4h54
